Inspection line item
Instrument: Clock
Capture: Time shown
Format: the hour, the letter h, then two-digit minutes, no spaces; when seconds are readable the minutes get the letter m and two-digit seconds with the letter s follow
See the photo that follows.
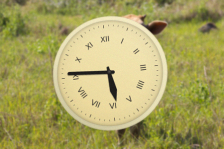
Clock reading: 5h46
